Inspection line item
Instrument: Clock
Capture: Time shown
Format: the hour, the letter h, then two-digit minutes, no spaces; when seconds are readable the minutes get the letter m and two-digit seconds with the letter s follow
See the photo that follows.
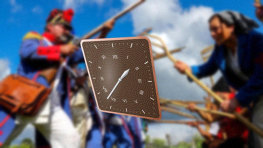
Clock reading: 1h37
